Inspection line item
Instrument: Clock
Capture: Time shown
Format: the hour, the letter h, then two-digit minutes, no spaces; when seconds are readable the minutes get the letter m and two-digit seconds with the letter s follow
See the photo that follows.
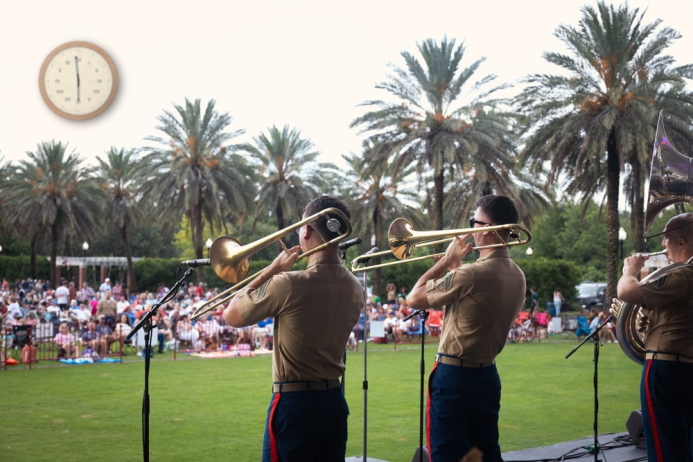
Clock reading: 5h59
